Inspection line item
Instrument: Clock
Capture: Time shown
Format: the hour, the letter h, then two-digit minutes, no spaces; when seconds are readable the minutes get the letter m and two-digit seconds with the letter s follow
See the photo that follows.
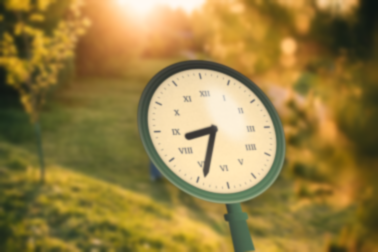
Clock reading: 8h34
